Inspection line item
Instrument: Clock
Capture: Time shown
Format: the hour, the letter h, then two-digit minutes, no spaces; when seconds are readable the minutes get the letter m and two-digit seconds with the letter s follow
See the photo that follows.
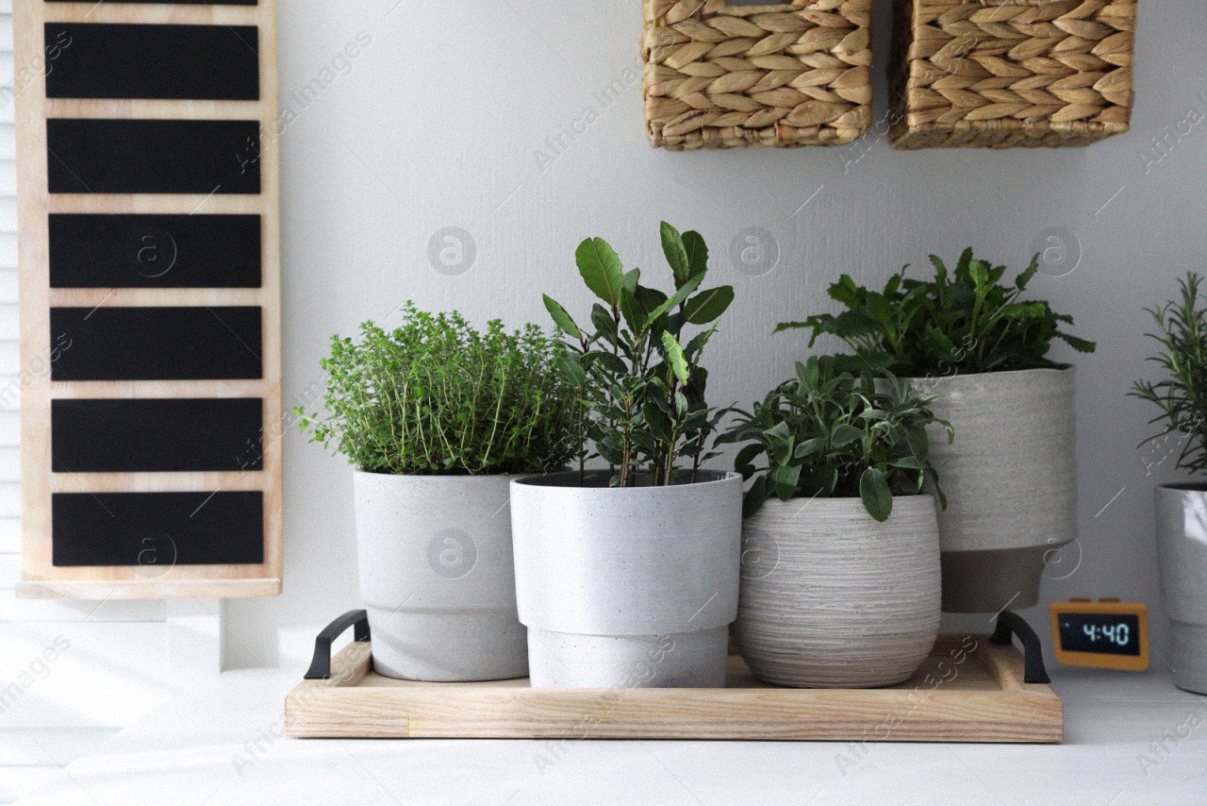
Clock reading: 4h40
